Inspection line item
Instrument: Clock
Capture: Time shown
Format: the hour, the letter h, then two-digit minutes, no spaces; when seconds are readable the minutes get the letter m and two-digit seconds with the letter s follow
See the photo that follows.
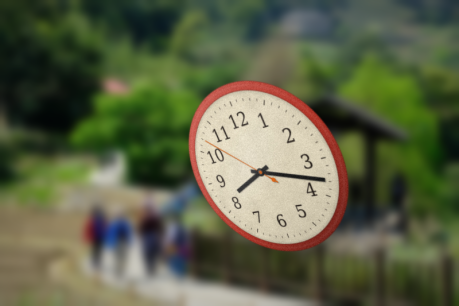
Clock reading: 8h17m52s
